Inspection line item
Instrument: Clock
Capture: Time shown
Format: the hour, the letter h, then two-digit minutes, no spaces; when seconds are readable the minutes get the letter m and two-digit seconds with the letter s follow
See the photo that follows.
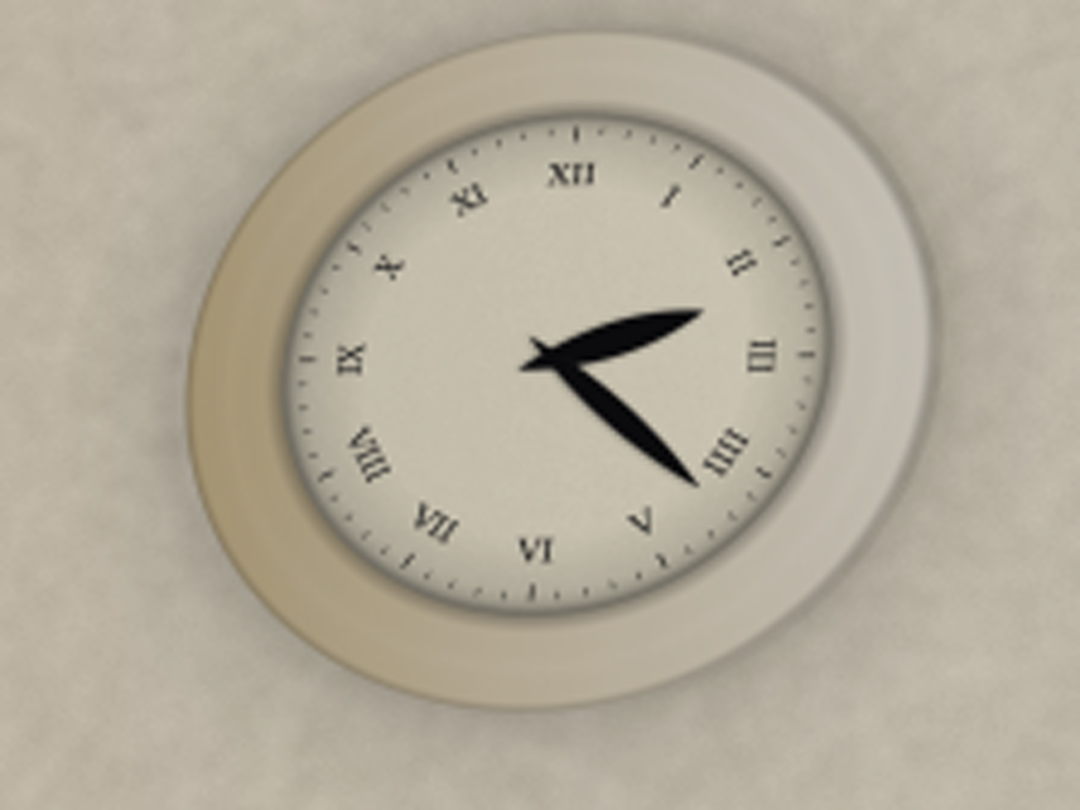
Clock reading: 2h22
